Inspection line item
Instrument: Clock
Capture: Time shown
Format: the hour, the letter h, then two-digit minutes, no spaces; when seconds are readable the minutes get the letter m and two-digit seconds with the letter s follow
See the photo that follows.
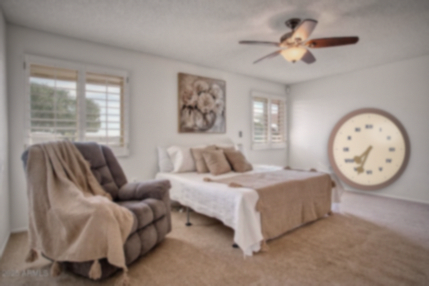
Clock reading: 7h34
